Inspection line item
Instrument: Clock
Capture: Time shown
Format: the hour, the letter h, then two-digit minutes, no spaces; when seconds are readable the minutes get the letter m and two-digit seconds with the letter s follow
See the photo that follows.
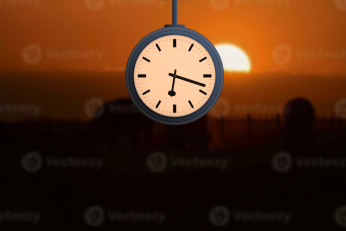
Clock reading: 6h18
